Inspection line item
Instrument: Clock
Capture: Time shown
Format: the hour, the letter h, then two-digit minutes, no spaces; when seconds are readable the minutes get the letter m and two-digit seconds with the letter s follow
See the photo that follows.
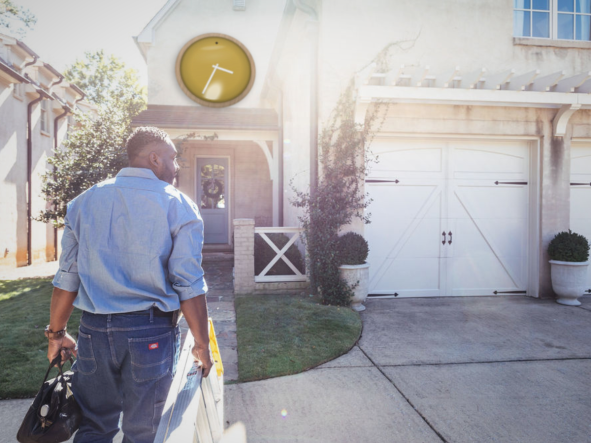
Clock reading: 3h34
